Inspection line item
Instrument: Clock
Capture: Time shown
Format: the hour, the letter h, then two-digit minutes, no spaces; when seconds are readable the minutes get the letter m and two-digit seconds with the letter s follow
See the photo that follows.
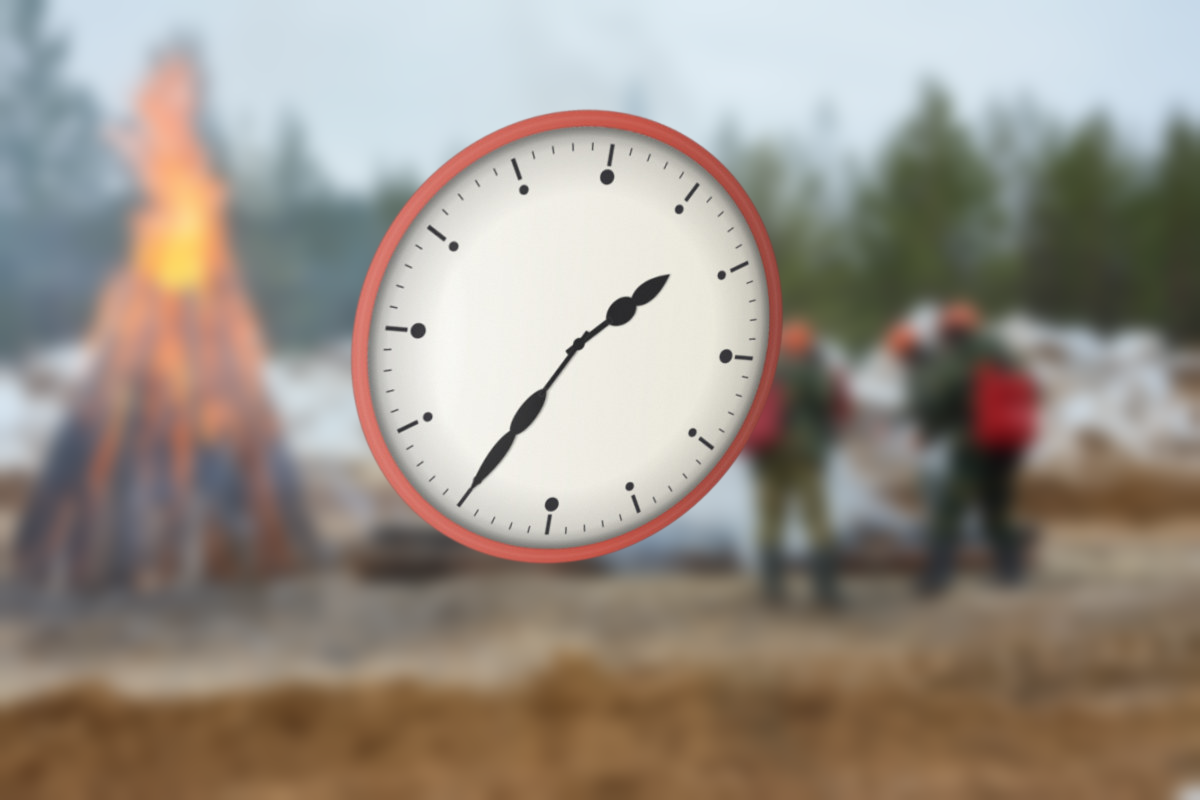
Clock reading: 1h35
